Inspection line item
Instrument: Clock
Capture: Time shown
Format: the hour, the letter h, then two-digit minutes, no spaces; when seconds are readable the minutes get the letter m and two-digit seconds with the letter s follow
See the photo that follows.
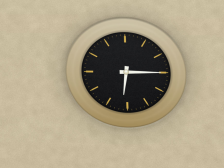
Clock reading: 6h15
